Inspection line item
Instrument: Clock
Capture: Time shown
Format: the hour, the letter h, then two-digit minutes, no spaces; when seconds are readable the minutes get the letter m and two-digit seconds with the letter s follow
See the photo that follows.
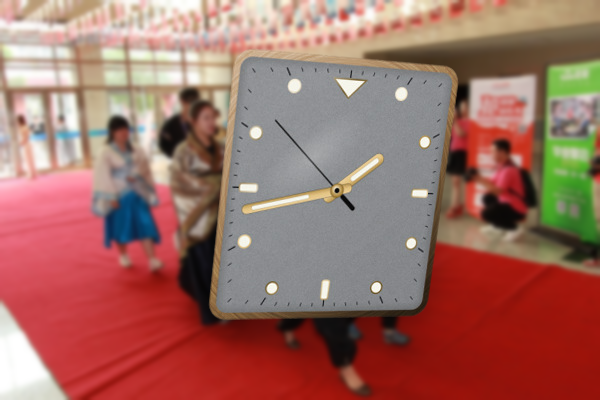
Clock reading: 1h42m52s
